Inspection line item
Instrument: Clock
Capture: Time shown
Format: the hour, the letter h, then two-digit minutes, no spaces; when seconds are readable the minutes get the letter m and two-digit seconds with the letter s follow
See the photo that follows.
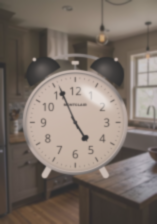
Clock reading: 4h56
